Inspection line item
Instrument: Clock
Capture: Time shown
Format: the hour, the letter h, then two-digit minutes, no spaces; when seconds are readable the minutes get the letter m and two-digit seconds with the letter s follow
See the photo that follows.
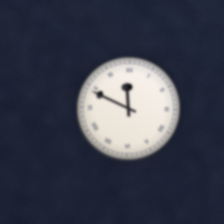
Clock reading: 11h49
